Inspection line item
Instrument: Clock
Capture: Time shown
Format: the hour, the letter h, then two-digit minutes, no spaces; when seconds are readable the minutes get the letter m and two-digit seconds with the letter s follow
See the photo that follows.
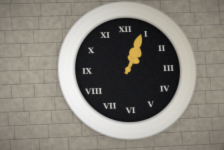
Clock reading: 1h04
